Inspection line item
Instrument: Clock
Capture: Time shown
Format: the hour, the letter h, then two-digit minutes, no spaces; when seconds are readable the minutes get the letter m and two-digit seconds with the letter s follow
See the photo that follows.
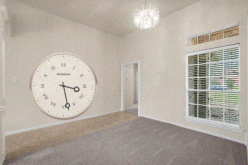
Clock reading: 3h28
